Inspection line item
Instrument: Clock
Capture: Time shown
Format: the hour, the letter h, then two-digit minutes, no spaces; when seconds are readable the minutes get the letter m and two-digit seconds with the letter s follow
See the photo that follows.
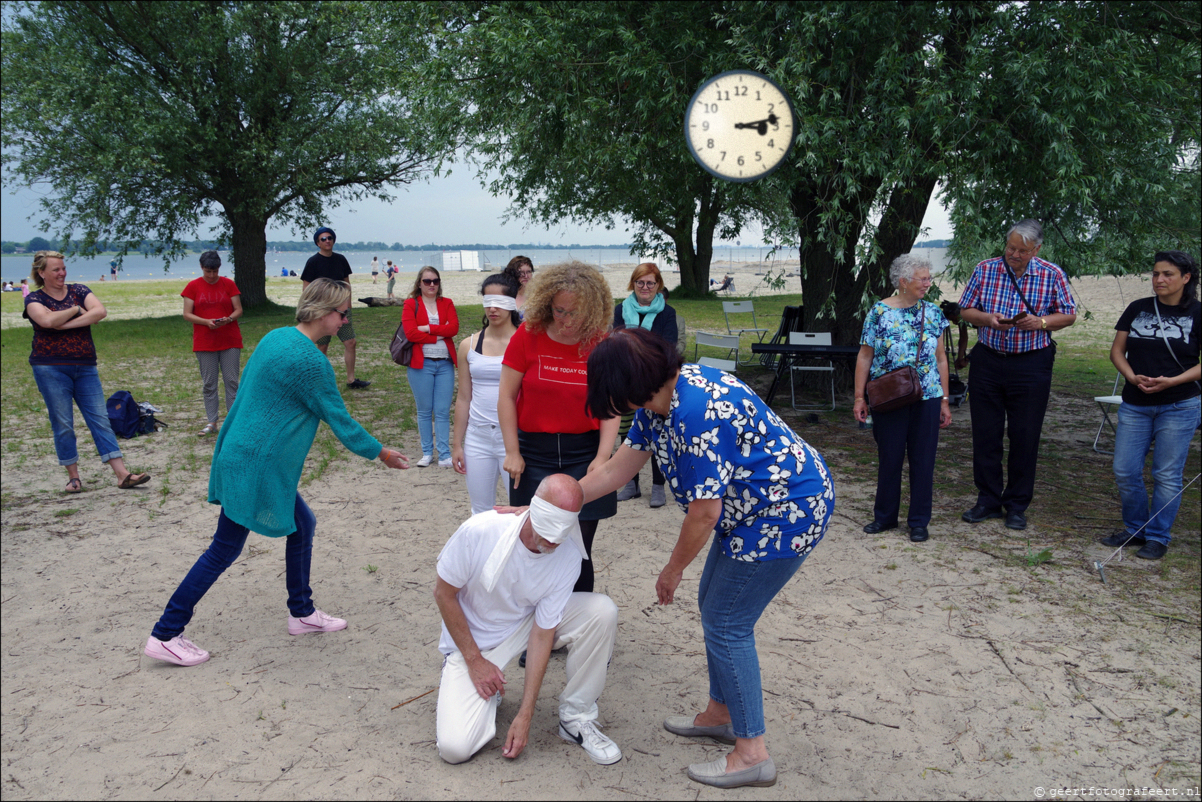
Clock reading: 3h13
